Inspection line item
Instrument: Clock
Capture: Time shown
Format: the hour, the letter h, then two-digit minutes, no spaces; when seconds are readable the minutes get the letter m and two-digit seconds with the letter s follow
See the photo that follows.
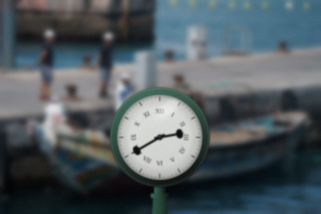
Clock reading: 2h40
